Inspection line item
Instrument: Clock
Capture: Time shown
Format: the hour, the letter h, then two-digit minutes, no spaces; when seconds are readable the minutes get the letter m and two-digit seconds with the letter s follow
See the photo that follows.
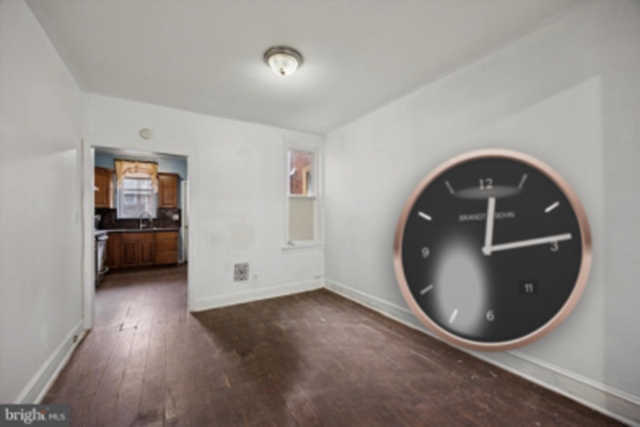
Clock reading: 12h14
